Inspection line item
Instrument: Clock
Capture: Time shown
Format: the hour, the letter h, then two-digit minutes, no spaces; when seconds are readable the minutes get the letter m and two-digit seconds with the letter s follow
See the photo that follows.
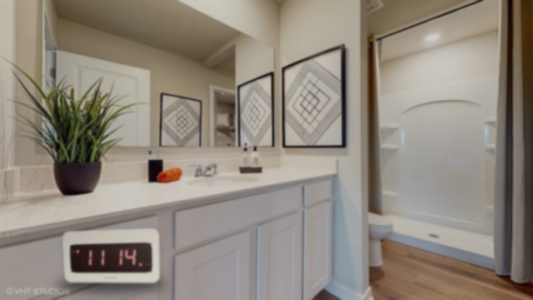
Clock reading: 11h14
